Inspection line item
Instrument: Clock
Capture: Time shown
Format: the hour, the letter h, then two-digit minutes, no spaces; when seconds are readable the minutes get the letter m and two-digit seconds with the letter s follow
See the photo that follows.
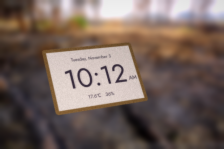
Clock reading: 10h12
